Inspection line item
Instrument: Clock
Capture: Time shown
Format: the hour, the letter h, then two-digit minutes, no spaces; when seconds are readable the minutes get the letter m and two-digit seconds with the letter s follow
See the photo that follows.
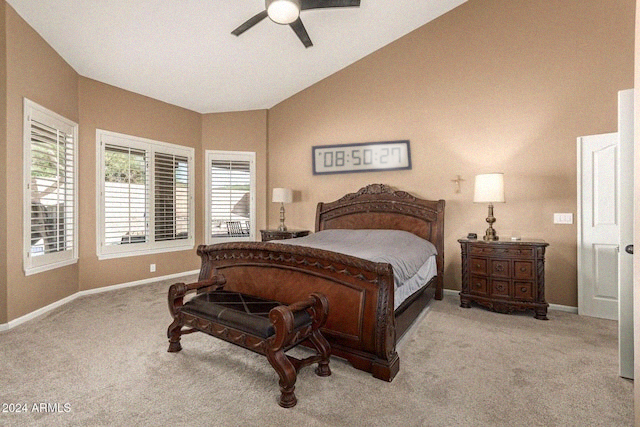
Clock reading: 8h50m27s
